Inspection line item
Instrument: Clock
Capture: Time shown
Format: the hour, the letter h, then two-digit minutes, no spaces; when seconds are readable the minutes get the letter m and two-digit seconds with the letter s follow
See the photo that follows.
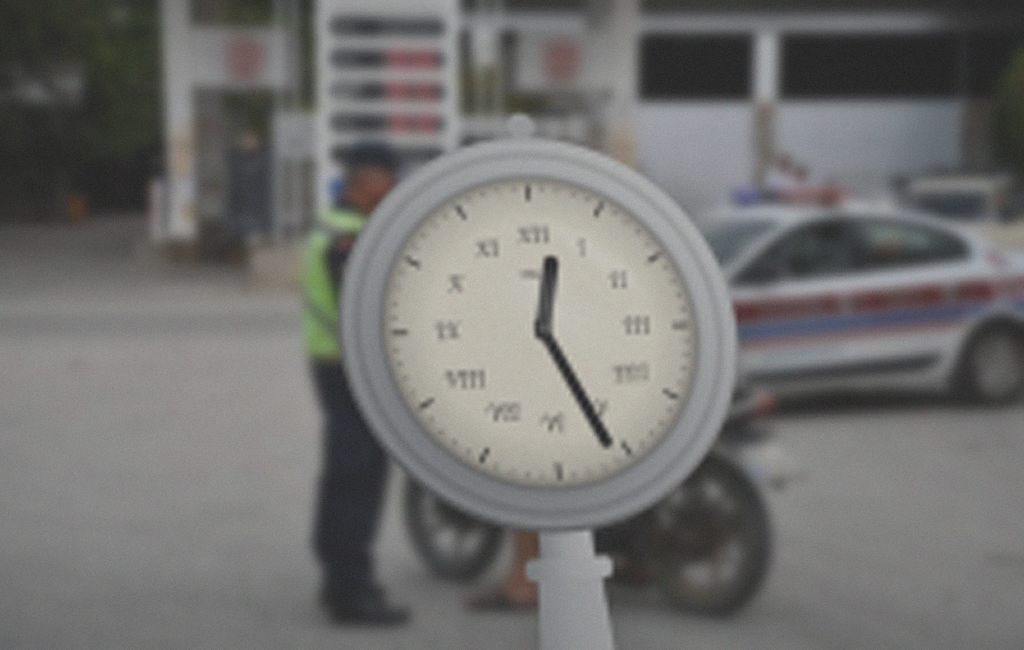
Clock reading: 12h26
